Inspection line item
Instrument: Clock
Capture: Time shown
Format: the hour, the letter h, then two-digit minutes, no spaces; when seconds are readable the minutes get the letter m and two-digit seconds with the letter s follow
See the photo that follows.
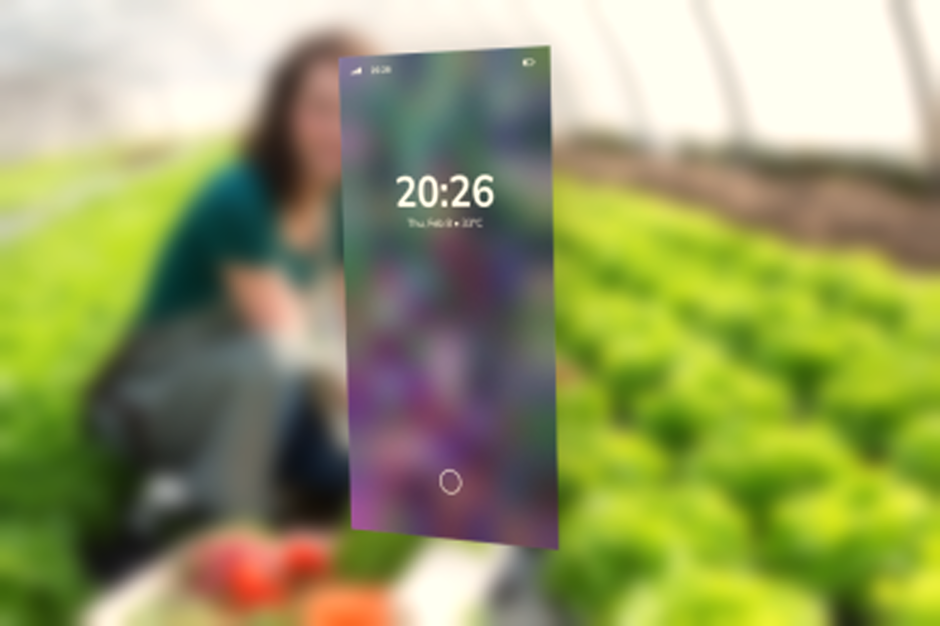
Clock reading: 20h26
